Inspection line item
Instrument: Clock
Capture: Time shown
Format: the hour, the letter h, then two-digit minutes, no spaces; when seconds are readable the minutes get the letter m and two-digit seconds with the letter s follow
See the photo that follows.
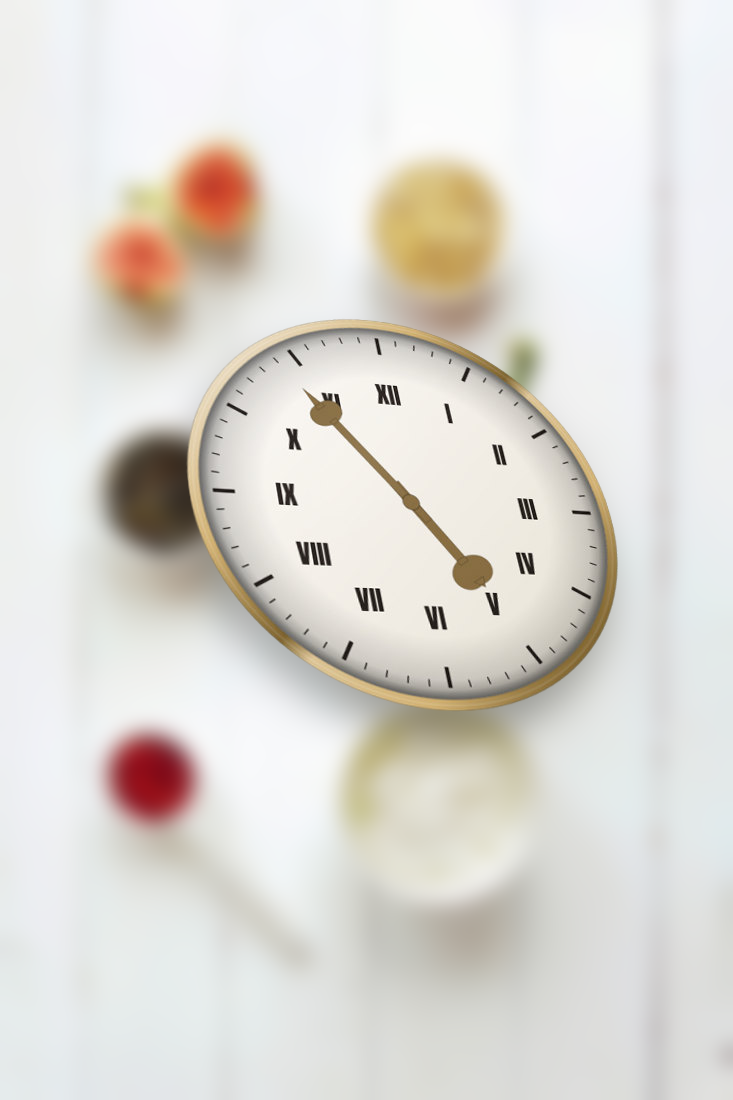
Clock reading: 4h54
